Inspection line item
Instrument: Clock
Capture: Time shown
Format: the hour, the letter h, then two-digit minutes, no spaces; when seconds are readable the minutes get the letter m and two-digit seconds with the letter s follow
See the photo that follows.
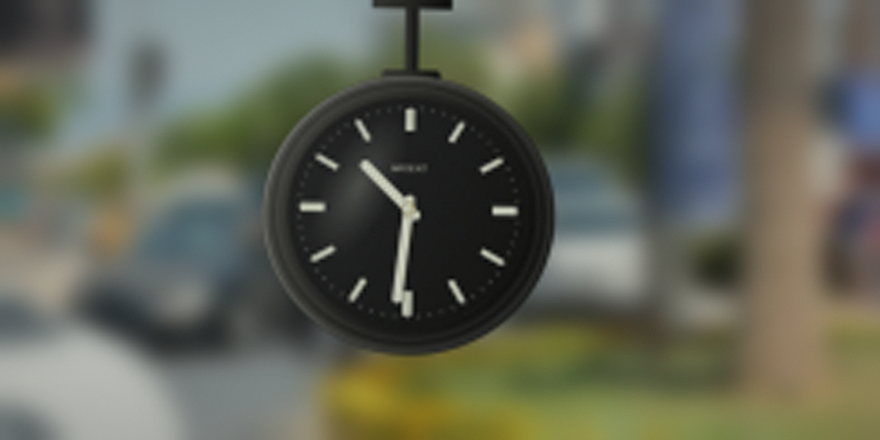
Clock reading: 10h31
